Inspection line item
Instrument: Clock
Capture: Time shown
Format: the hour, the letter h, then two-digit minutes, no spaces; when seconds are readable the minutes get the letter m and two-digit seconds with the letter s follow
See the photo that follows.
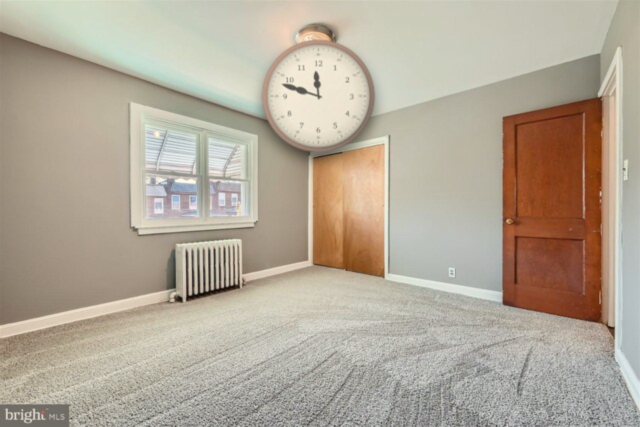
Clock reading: 11h48
